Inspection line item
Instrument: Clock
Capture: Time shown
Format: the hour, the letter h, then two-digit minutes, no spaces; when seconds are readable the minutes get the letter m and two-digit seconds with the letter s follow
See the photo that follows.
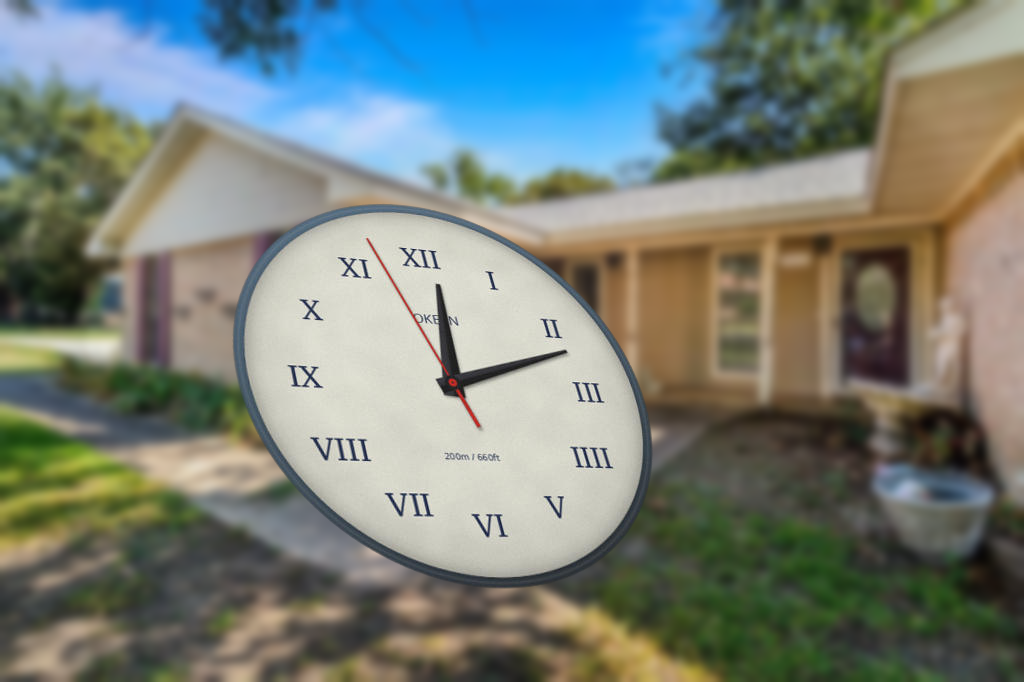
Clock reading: 12h11m57s
